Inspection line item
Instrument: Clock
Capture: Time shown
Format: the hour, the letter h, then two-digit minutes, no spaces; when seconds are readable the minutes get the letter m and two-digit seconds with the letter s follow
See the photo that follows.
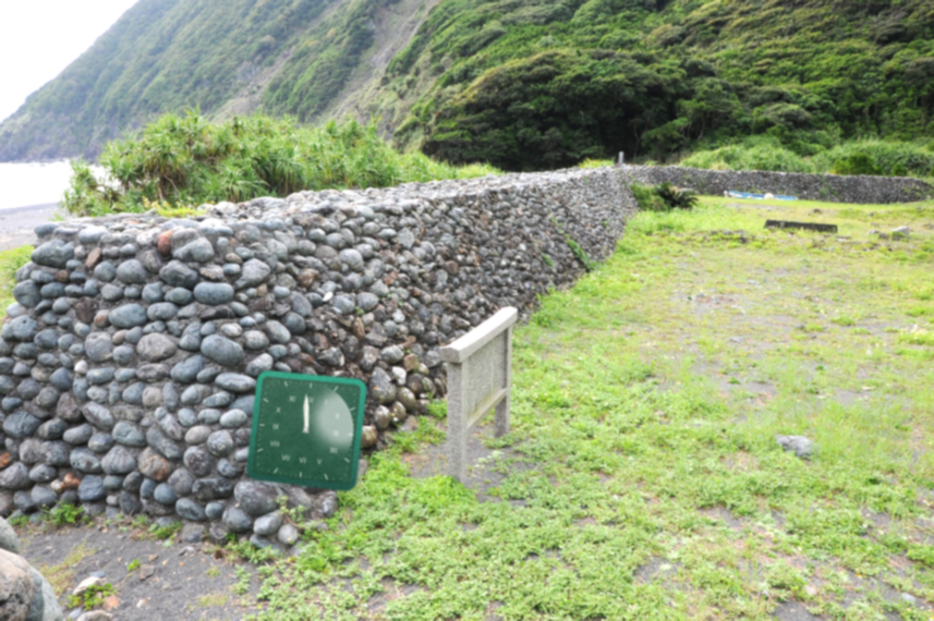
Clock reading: 11h59
